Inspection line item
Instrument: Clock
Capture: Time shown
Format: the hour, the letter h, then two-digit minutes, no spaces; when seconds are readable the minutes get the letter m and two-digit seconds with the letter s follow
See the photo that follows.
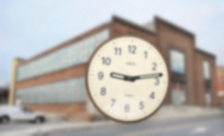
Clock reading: 9h13
